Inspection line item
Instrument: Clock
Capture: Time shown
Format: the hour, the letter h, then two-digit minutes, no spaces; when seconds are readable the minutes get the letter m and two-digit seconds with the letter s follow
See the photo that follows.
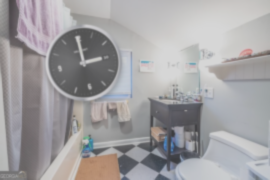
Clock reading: 3h00
